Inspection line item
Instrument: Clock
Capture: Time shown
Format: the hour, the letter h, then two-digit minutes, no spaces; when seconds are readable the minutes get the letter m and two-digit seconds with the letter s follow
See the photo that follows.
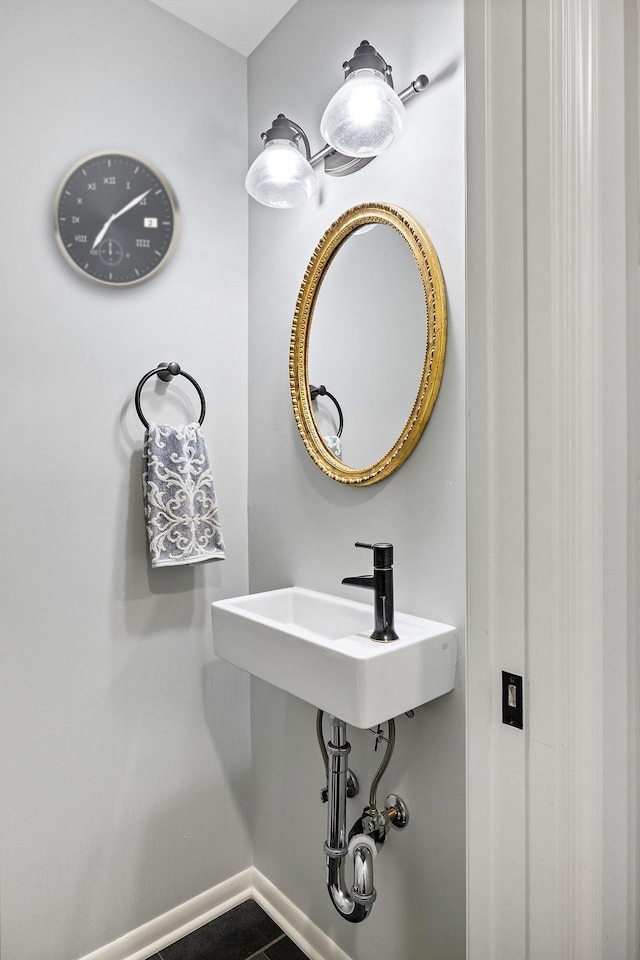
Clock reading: 7h09
